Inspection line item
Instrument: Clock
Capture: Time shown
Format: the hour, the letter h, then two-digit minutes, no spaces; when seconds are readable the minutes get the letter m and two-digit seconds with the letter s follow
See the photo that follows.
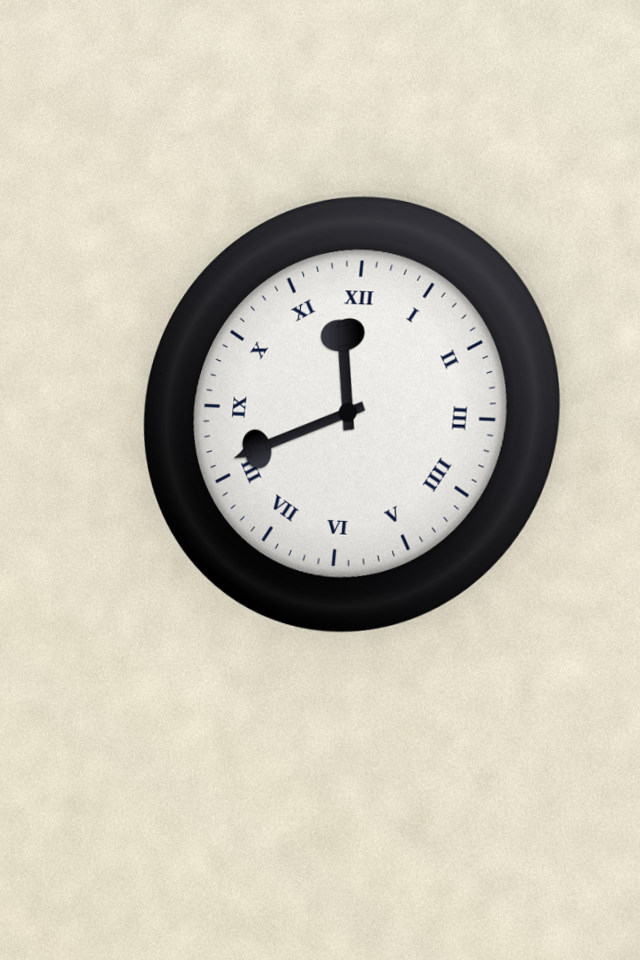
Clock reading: 11h41
